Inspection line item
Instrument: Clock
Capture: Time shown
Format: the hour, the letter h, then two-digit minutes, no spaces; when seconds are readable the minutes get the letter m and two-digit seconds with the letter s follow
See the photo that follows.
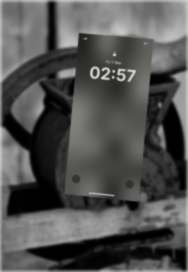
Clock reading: 2h57
